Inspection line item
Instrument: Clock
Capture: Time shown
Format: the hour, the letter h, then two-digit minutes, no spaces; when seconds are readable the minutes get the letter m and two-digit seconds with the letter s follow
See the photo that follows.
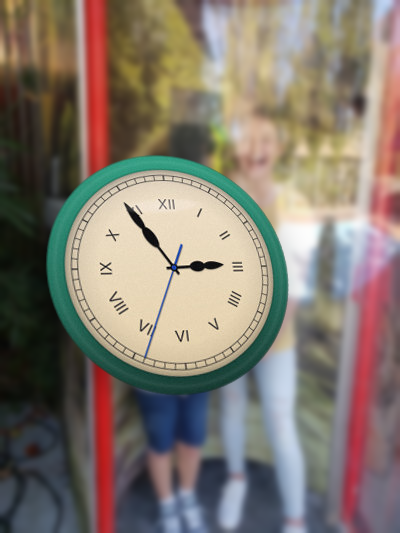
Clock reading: 2h54m34s
